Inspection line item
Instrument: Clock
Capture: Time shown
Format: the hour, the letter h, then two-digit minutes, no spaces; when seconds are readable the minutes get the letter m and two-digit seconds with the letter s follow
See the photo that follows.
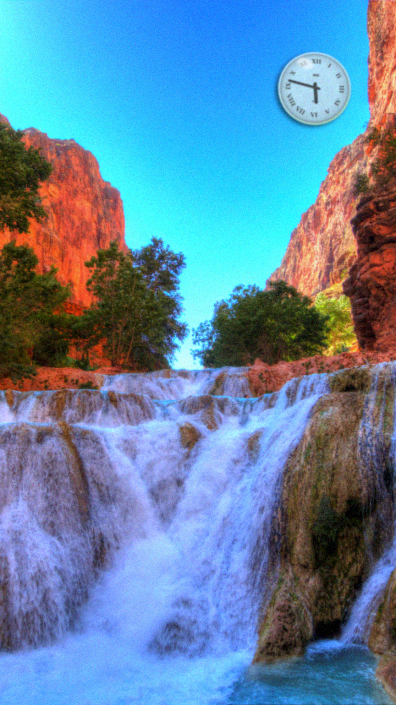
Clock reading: 5h47
